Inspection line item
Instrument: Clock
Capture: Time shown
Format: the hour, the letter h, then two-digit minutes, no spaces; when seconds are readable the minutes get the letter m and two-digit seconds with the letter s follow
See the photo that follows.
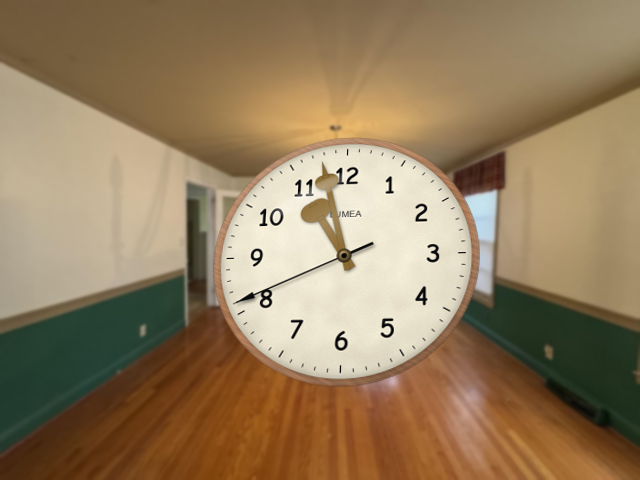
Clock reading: 10h57m41s
